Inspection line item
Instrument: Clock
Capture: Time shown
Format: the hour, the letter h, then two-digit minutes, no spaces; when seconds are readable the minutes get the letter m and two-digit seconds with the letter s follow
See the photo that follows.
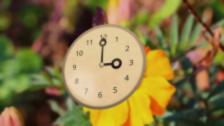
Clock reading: 3h00
